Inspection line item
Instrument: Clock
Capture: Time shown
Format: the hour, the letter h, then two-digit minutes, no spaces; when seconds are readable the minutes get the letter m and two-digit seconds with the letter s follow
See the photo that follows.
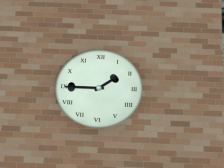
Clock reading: 1h45
